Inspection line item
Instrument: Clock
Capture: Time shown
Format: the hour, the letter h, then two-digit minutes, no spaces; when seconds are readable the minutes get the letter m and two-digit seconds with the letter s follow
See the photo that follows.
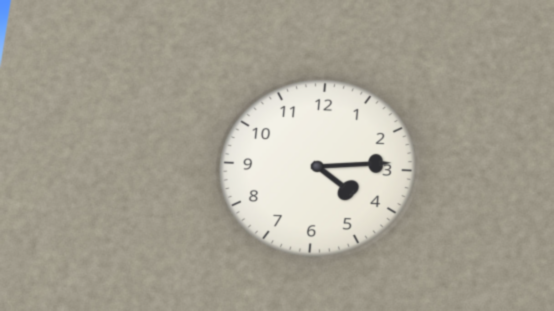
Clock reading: 4h14
